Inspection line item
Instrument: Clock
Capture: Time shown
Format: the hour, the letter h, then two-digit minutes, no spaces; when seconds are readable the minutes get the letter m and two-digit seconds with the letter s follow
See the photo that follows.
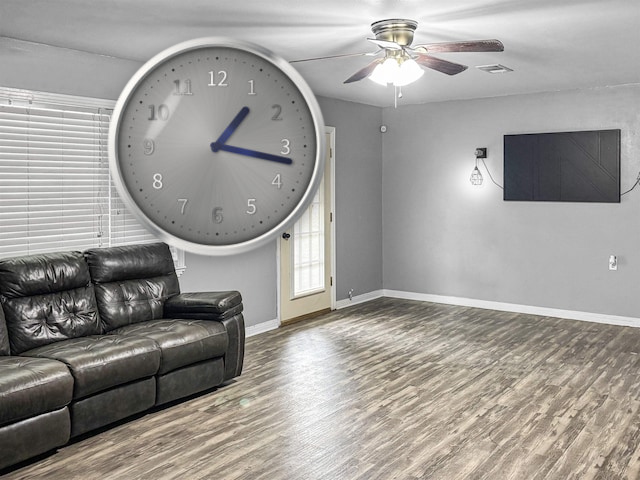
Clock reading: 1h17
